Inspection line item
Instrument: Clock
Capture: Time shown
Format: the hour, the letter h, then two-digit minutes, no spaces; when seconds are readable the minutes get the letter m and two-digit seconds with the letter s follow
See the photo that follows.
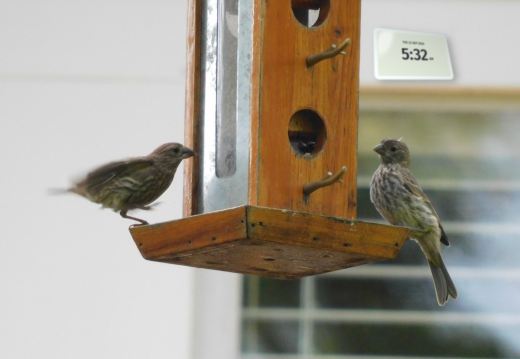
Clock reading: 5h32
